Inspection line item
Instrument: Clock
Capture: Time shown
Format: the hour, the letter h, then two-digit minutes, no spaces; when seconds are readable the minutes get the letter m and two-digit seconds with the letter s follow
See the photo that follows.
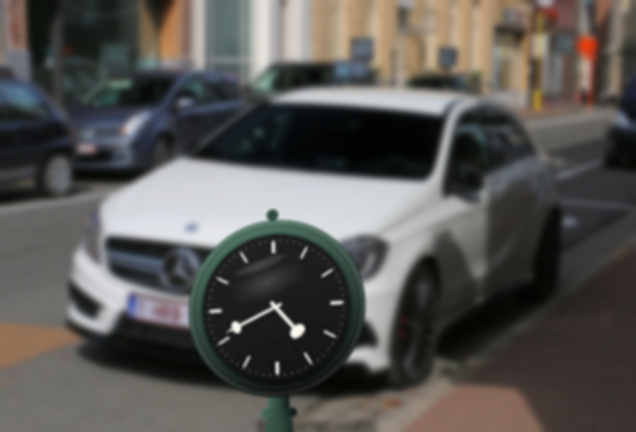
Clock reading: 4h41
